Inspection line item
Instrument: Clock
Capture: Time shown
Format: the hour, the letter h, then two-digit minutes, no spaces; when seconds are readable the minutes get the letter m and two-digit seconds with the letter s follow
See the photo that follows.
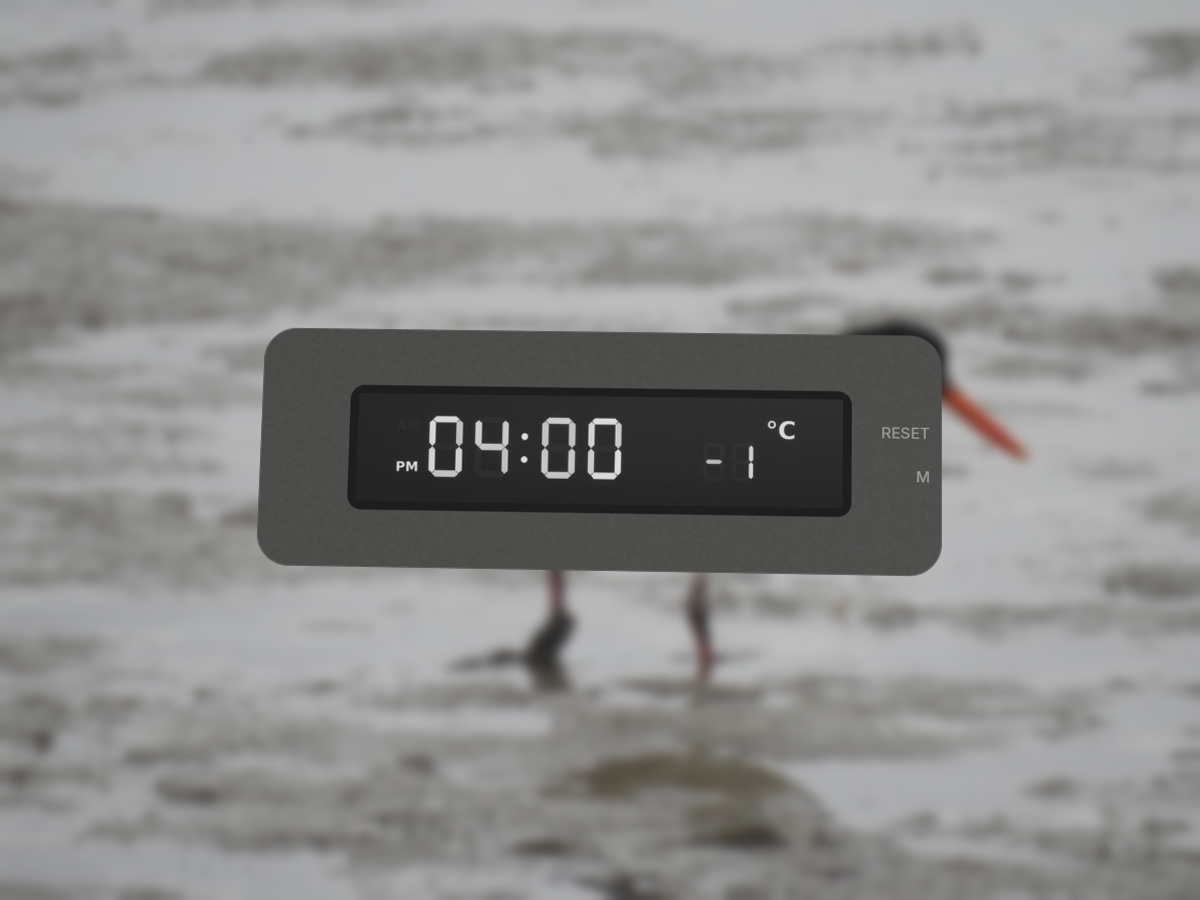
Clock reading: 4h00
